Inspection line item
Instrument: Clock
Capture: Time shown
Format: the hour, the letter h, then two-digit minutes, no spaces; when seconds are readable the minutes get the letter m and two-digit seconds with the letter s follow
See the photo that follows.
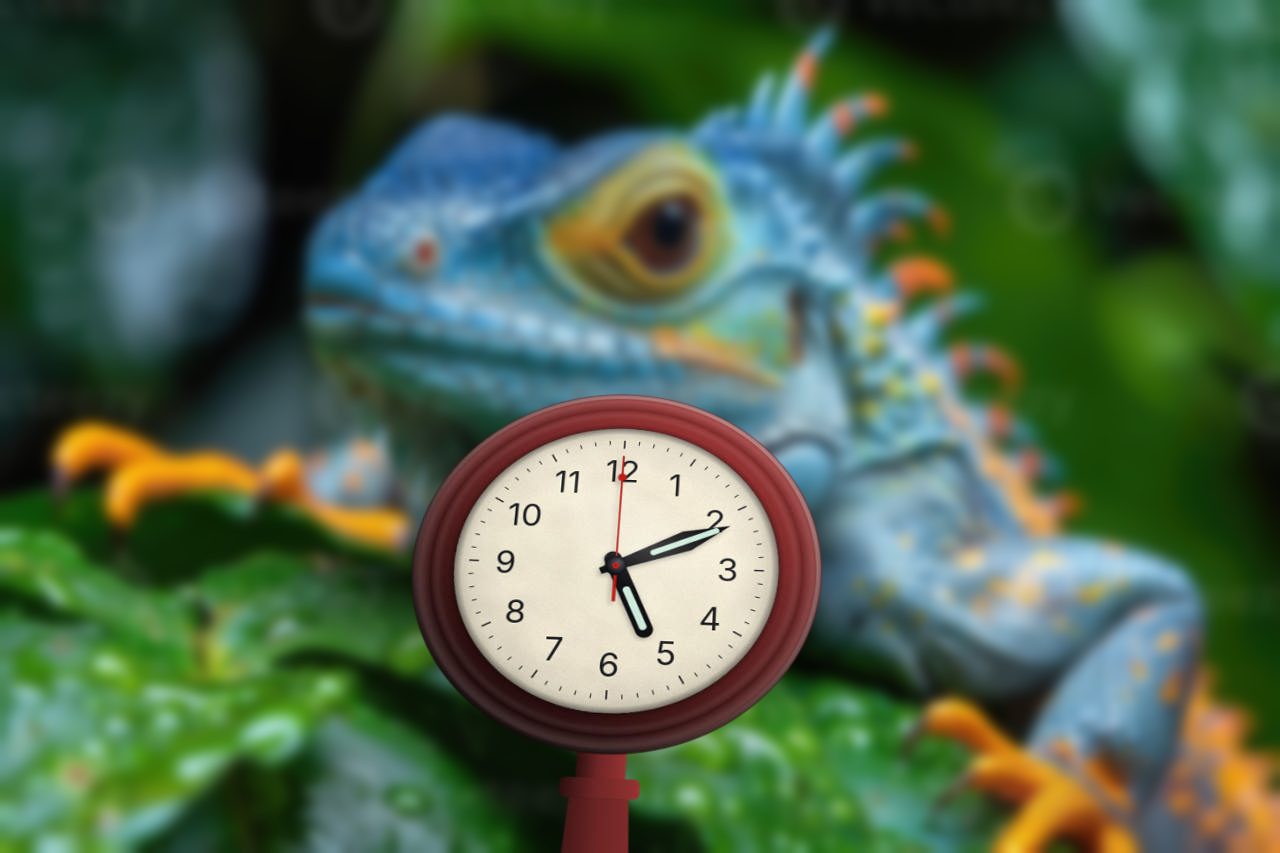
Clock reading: 5h11m00s
